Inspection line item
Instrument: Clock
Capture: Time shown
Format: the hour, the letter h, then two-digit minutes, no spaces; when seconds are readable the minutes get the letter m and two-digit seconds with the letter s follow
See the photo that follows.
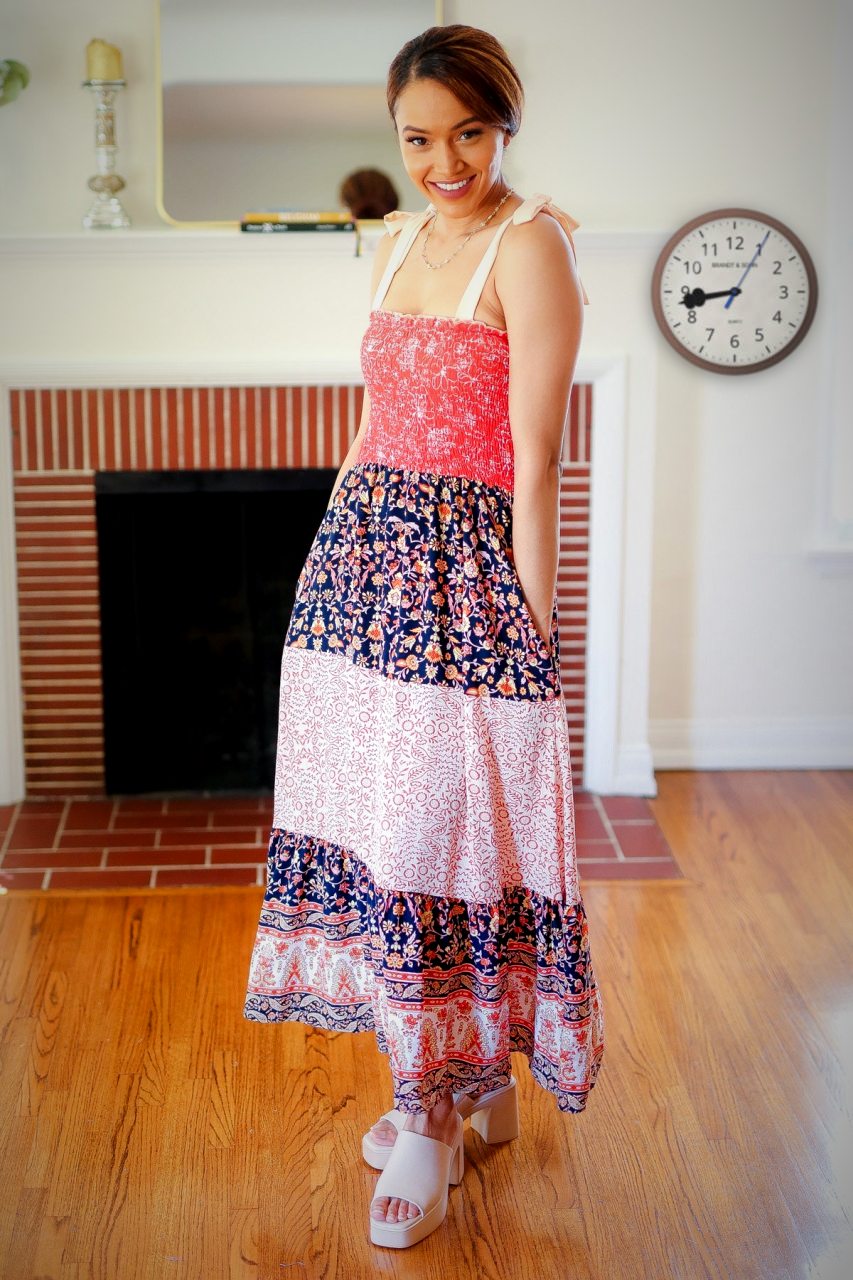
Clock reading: 8h43m05s
